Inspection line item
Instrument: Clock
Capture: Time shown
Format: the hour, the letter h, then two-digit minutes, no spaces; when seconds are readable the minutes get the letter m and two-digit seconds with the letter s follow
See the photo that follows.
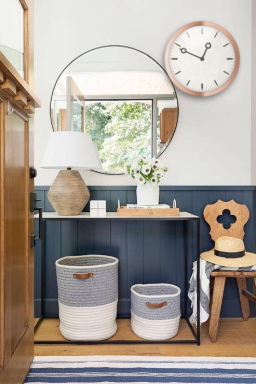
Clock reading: 12h49
